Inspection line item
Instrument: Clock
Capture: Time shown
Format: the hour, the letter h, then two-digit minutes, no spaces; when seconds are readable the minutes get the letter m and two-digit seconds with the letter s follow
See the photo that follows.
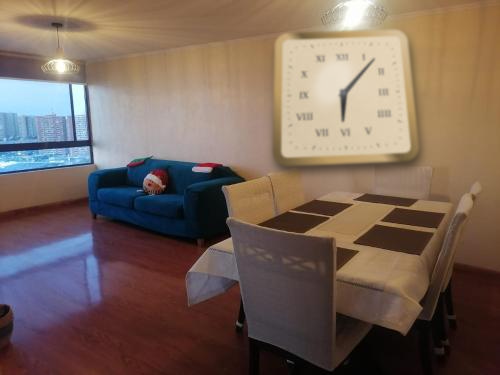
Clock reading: 6h07
